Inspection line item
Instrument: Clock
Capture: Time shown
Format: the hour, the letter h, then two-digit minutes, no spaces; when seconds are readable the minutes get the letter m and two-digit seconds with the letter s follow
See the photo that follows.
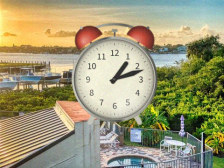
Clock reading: 1h12
